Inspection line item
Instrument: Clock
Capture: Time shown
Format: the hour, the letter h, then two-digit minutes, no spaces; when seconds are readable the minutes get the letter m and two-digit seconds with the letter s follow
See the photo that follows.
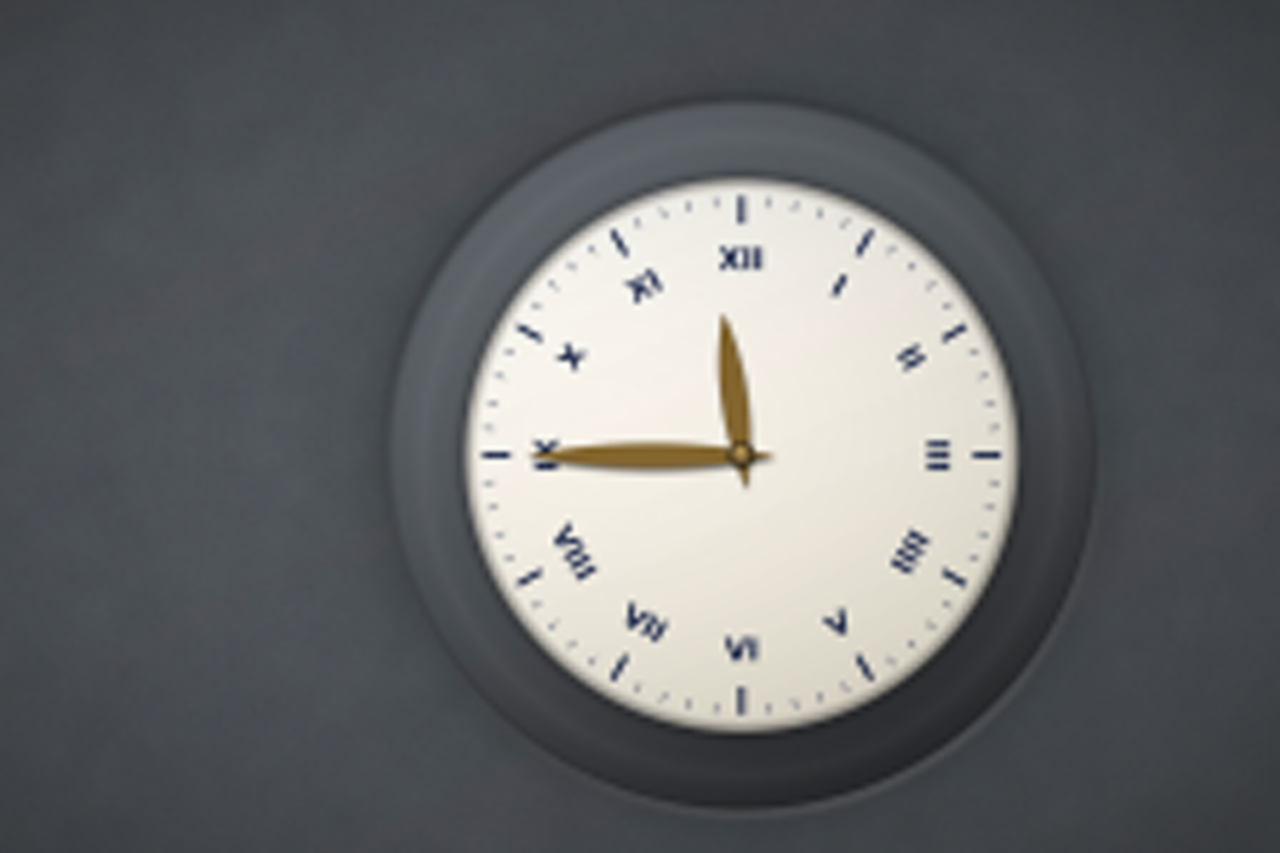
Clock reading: 11h45
